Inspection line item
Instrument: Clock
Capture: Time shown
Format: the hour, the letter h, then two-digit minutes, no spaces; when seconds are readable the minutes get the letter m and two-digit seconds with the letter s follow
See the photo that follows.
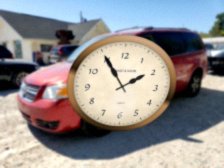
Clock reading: 1h55
